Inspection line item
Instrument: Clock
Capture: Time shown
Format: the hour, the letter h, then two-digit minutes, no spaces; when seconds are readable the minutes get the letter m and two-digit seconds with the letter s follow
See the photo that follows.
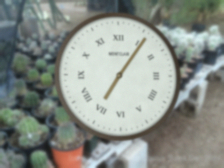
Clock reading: 7h06
